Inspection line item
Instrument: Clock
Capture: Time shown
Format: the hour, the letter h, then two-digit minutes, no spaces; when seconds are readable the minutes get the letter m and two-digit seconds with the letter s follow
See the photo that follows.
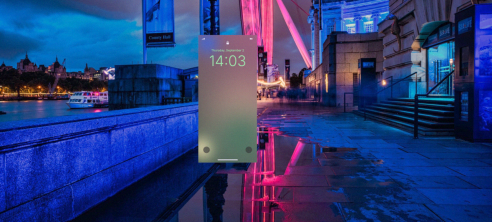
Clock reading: 14h03
